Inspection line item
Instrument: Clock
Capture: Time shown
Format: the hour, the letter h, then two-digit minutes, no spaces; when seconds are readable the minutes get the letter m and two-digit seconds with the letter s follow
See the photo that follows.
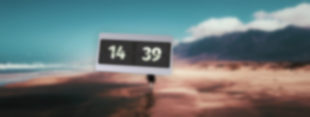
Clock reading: 14h39
